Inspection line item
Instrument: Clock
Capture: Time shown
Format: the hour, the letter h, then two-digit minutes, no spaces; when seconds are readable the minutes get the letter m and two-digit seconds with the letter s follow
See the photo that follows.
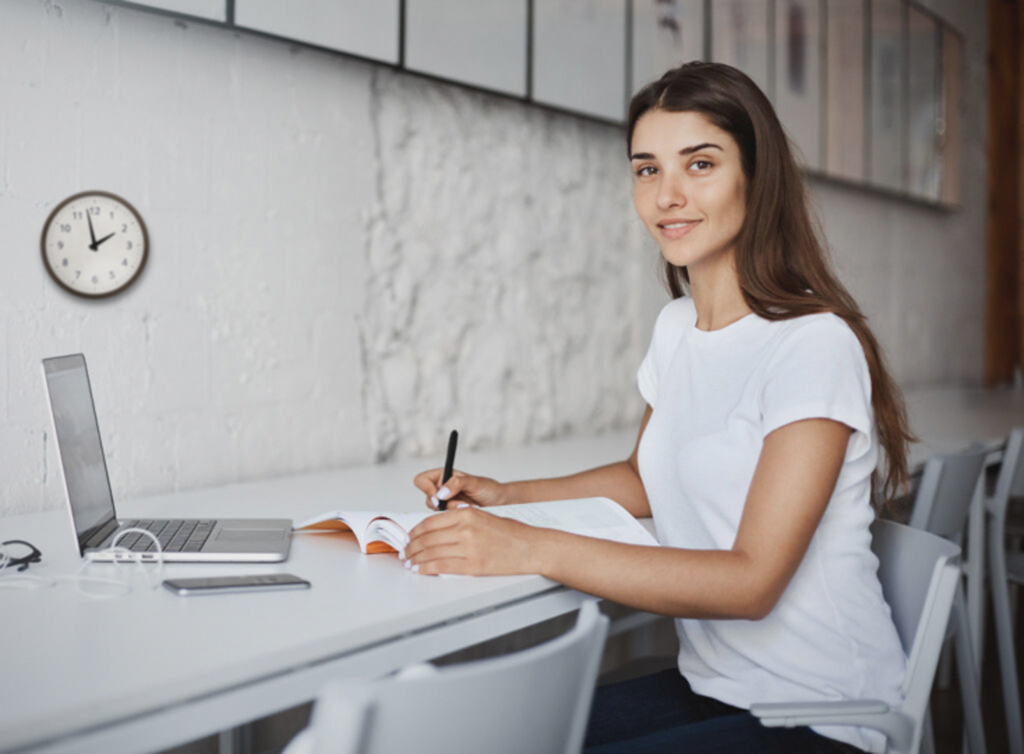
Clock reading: 1h58
